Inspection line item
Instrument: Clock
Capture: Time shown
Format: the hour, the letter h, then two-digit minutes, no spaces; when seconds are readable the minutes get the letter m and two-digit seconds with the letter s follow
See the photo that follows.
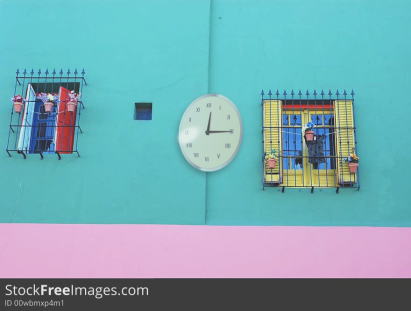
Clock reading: 12h15
